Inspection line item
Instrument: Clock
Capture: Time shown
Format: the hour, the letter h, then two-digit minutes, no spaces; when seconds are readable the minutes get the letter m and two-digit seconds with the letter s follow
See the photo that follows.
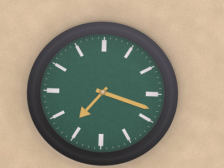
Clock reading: 7h18
